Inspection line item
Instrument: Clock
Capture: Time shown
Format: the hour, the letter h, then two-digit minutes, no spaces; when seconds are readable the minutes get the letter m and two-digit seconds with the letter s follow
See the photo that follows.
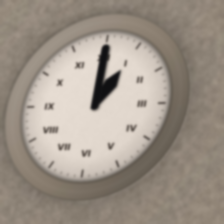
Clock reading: 1h00
